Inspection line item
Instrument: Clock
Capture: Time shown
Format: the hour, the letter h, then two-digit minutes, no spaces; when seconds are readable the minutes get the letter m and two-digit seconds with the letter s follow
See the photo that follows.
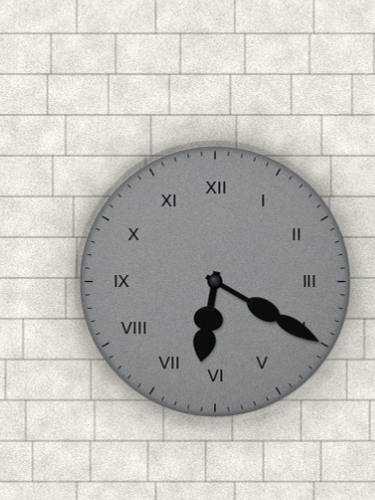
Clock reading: 6h20
